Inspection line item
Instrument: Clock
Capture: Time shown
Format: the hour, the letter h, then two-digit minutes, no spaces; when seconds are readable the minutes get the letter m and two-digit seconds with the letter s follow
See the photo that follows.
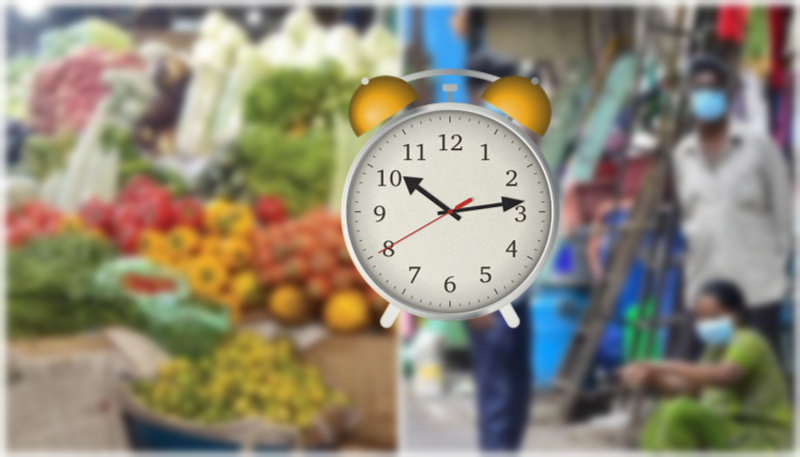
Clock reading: 10h13m40s
